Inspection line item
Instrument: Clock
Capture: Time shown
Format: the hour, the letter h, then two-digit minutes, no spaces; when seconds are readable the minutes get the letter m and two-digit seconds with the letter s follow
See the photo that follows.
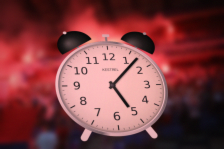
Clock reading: 5h07
